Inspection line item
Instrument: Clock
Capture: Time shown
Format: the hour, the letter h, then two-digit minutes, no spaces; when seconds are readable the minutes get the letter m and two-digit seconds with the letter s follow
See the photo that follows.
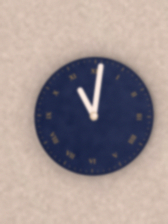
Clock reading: 11h01
